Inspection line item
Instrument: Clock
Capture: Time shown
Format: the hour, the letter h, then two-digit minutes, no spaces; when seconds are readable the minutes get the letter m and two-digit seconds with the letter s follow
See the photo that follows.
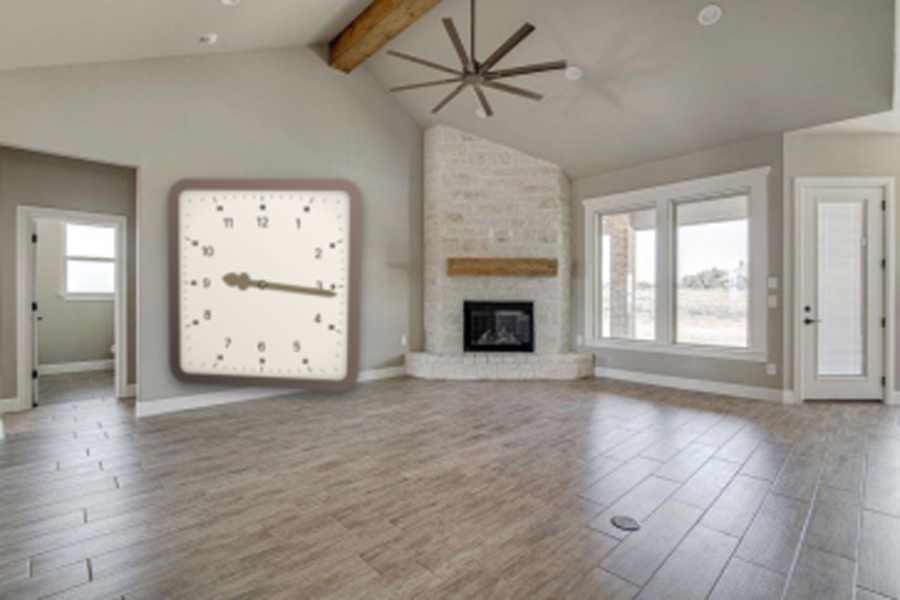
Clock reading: 9h16
